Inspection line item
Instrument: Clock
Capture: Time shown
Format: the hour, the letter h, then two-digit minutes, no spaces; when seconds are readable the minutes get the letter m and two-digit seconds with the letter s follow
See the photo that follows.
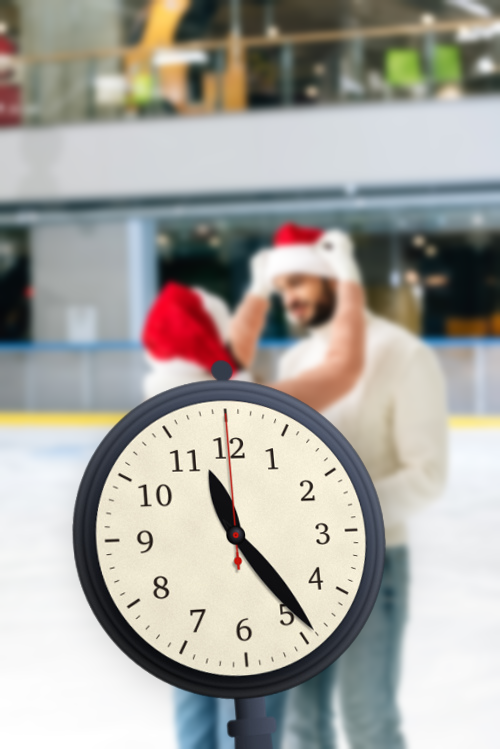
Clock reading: 11h24m00s
